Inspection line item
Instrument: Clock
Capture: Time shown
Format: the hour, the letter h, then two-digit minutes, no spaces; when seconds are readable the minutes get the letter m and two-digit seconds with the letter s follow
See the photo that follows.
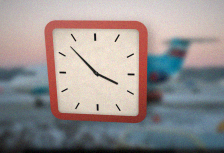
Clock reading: 3h53
